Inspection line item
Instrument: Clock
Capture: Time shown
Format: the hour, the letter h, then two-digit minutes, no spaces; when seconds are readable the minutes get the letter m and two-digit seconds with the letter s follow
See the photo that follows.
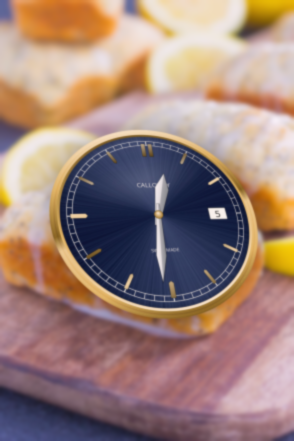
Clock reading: 12h31
